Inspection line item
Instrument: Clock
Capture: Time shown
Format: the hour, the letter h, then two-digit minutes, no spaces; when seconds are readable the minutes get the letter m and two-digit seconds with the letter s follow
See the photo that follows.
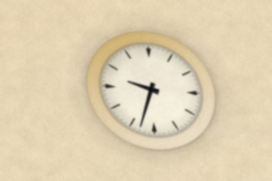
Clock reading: 9h33
